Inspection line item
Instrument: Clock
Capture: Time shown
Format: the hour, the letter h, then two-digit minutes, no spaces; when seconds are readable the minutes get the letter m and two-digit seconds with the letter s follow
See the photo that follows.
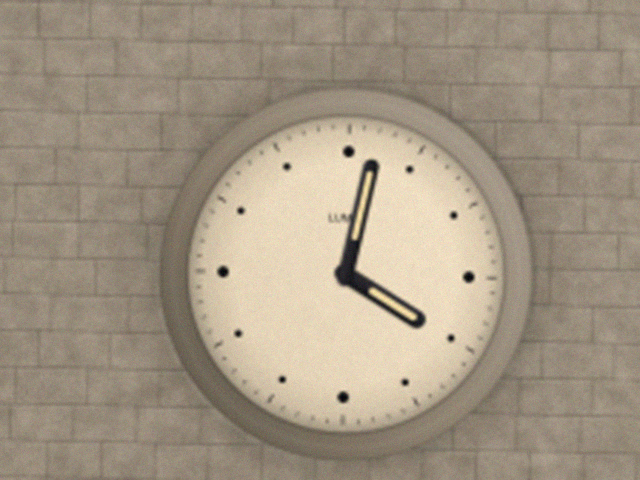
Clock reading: 4h02
